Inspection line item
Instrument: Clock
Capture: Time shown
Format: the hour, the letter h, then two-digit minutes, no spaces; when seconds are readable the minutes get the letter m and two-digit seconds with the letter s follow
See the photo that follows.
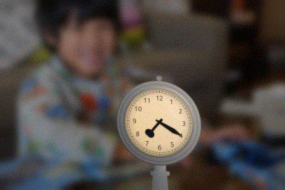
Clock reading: 7h20
